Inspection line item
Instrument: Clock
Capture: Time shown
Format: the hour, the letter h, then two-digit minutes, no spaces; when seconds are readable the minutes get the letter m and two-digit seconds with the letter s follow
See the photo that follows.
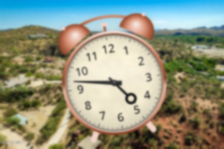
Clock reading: 4h47
